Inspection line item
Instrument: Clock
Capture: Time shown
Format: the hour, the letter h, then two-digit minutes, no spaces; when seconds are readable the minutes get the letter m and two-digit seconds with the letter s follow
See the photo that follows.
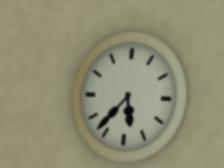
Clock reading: 5h37
